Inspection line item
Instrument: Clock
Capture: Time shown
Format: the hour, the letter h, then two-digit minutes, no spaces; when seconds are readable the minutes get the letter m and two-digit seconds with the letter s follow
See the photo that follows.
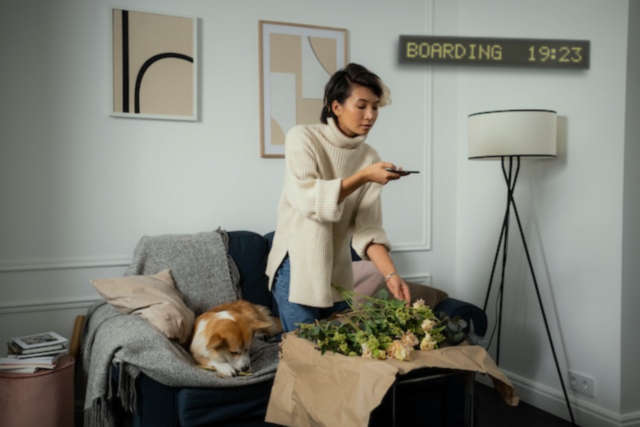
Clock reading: 19h23
